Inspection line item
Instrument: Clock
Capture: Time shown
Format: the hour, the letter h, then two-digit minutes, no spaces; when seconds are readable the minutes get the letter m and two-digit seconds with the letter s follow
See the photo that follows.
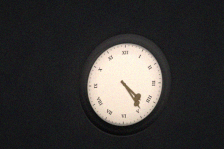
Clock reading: 4h24
